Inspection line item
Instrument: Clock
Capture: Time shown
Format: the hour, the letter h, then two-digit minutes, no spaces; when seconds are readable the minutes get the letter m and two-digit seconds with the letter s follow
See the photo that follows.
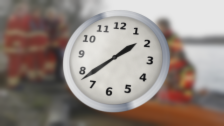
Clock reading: 1h38
